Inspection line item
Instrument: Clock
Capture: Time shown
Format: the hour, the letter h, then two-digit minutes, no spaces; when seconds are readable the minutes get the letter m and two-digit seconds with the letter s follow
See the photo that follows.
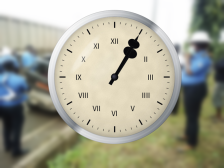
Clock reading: 1h05
